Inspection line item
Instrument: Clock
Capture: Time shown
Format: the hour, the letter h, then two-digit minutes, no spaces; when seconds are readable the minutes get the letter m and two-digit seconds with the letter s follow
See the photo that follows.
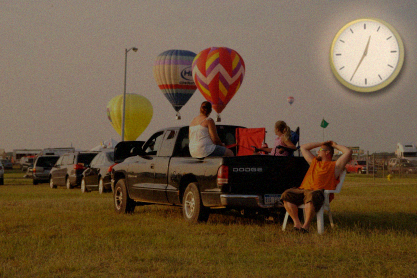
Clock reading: 12h35
